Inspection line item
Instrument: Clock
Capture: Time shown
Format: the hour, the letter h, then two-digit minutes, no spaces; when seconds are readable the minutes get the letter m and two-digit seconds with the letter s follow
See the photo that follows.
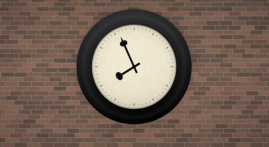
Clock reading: 7h56
